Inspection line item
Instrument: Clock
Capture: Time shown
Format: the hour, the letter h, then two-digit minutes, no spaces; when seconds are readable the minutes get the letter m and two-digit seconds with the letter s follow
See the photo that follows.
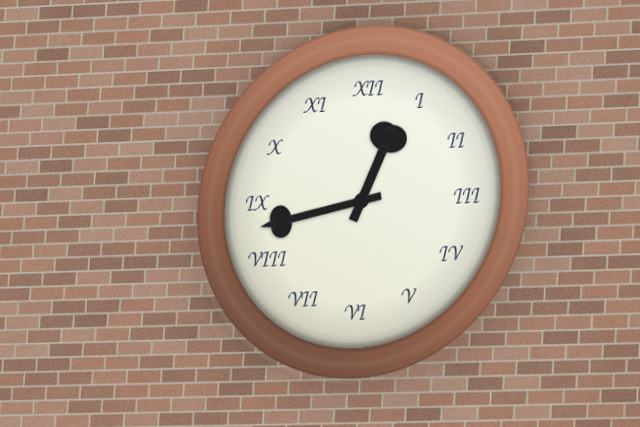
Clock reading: 12h43
